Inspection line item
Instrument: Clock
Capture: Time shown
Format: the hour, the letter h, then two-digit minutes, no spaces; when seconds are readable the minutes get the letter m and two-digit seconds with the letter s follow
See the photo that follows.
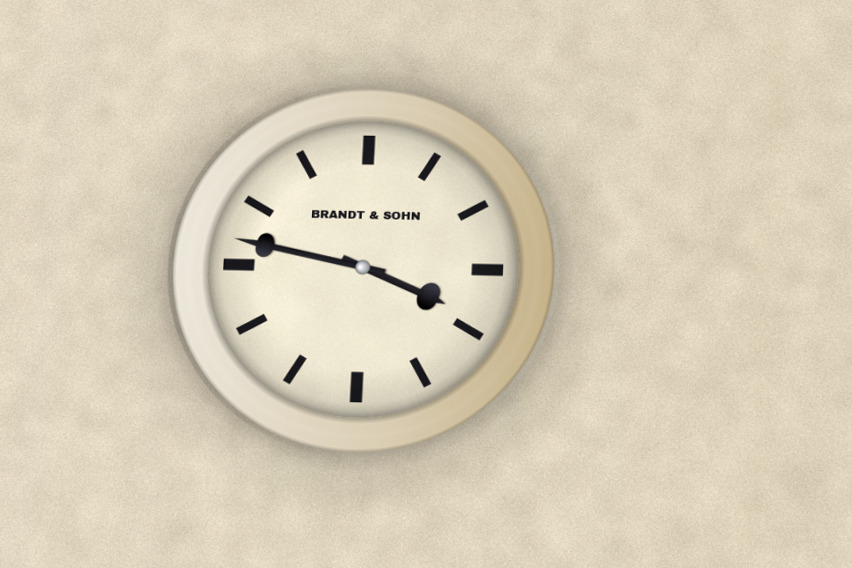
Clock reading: 3h47
